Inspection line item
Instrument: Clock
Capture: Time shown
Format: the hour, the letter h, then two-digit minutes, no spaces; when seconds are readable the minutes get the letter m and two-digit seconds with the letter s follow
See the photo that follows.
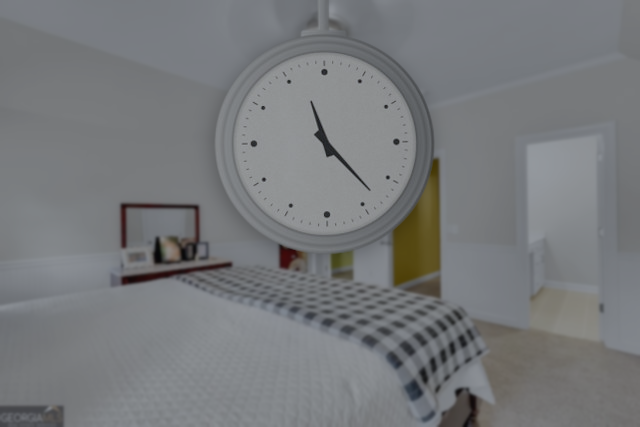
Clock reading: 11h23
